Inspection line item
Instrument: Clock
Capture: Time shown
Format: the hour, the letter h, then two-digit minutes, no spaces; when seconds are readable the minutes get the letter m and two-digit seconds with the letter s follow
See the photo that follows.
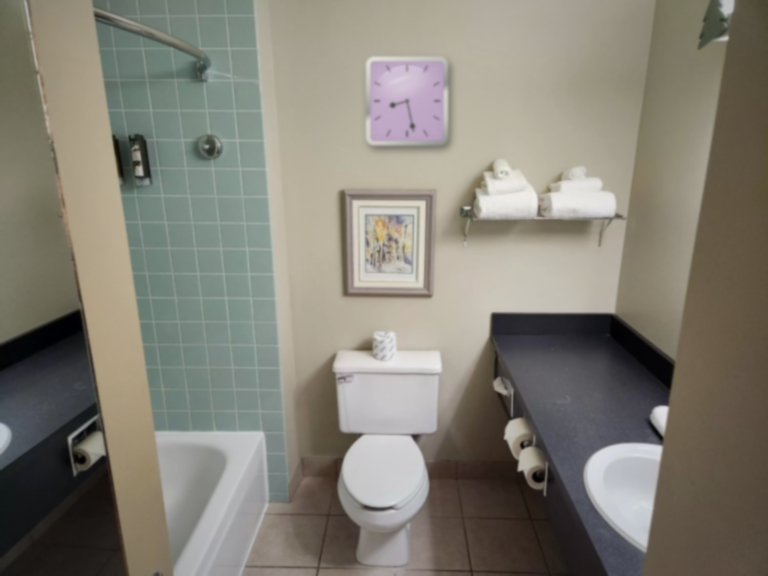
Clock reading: 8h28
